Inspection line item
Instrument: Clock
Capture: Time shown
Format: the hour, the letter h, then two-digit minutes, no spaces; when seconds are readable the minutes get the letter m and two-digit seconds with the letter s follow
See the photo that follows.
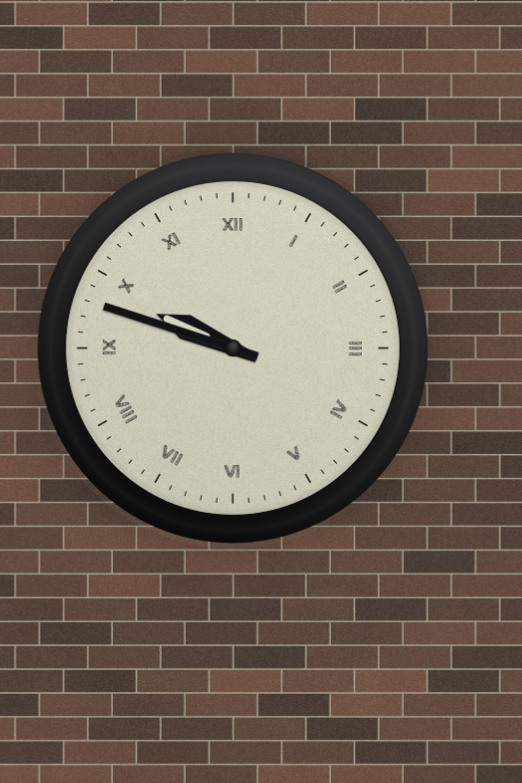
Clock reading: 9h48
